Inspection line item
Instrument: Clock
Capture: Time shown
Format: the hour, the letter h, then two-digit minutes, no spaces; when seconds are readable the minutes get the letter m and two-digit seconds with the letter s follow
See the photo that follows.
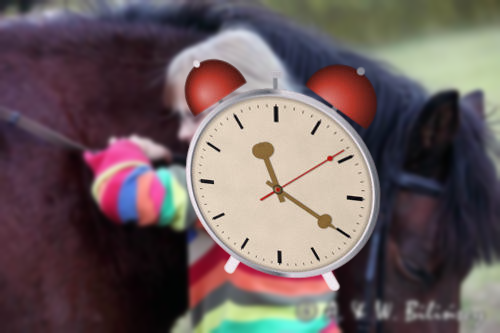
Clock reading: 11h20m09s
